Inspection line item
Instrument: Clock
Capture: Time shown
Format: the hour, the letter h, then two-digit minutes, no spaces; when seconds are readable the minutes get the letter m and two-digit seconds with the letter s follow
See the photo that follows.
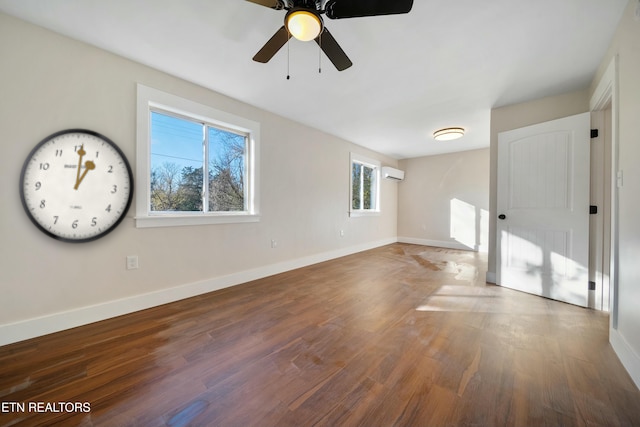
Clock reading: 1h01
